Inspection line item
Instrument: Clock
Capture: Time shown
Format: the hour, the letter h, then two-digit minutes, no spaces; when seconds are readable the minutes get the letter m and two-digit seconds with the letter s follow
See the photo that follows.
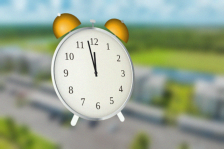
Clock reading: 11h58
